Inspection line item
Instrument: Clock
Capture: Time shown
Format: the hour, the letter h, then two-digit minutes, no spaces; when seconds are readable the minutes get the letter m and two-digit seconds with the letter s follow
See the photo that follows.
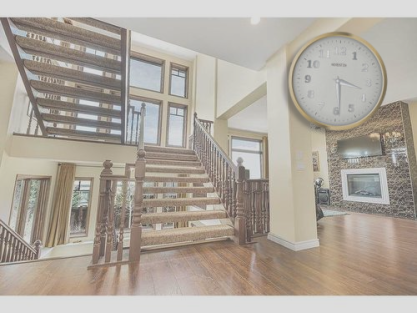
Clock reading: 3h29
